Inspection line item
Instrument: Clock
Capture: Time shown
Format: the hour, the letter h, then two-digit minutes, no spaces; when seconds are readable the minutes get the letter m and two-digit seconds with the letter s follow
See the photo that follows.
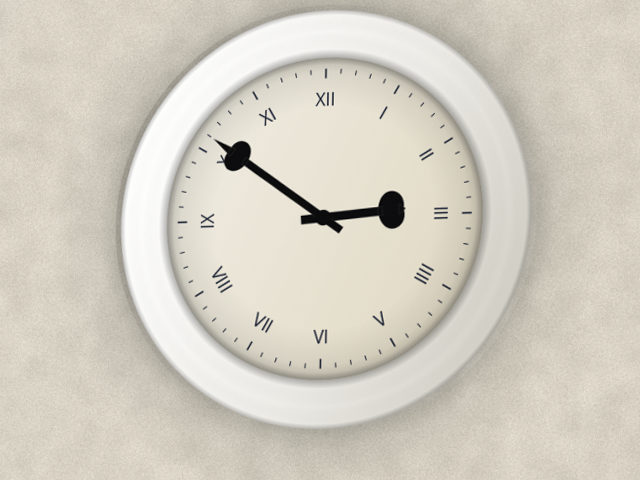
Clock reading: 2h51
